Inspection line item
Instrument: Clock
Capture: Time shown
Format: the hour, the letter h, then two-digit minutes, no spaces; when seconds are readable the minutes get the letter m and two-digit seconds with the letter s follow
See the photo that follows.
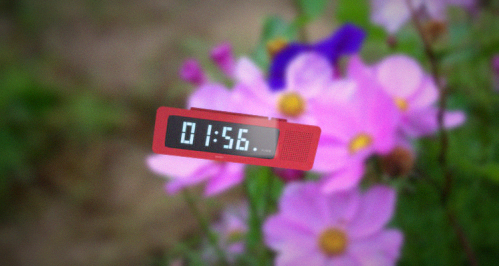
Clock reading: 1h56
